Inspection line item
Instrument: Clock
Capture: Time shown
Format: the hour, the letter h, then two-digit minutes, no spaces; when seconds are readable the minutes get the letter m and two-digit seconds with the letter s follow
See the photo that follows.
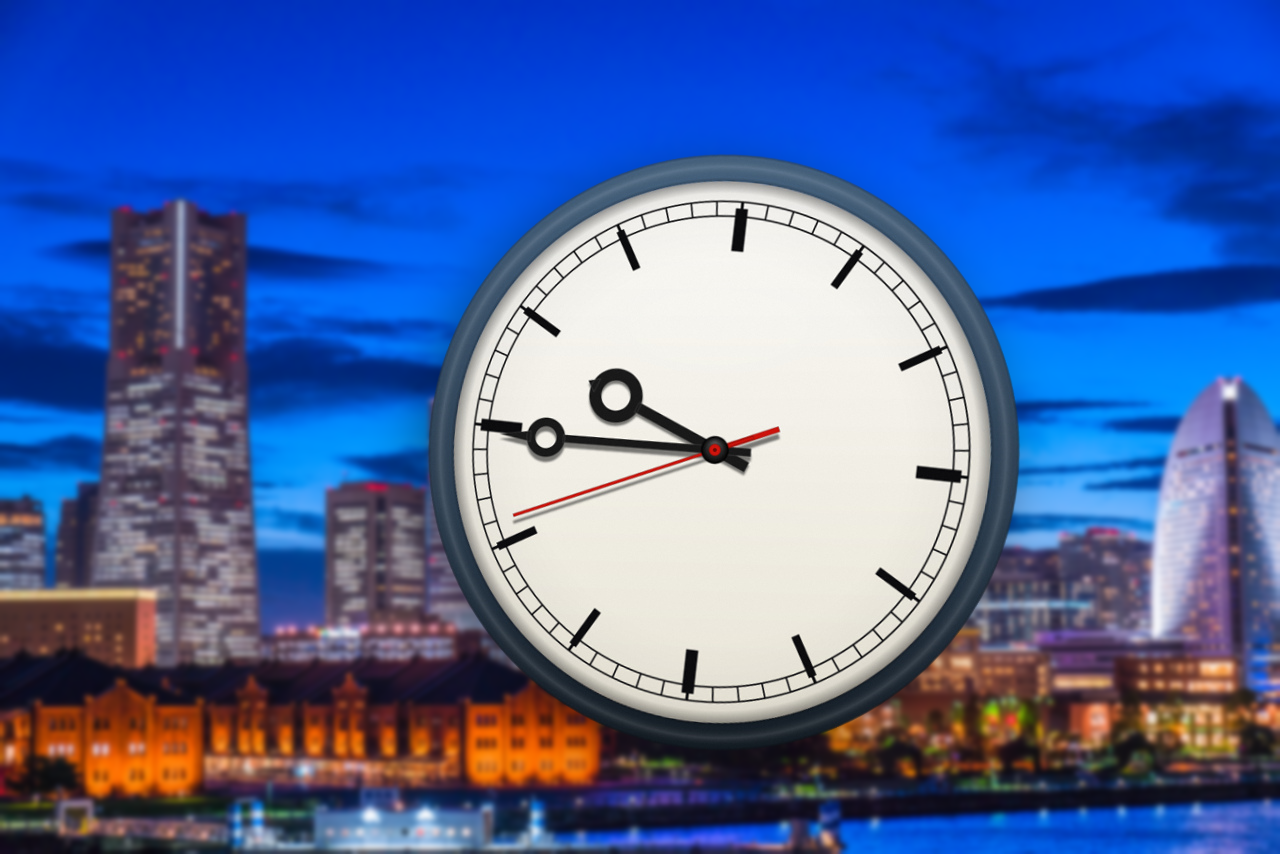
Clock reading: 9h44m41s
